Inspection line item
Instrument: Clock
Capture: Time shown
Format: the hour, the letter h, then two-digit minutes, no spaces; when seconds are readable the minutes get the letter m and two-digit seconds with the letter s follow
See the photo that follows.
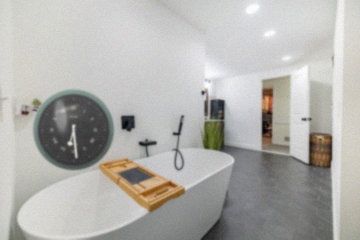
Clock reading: 6h29
